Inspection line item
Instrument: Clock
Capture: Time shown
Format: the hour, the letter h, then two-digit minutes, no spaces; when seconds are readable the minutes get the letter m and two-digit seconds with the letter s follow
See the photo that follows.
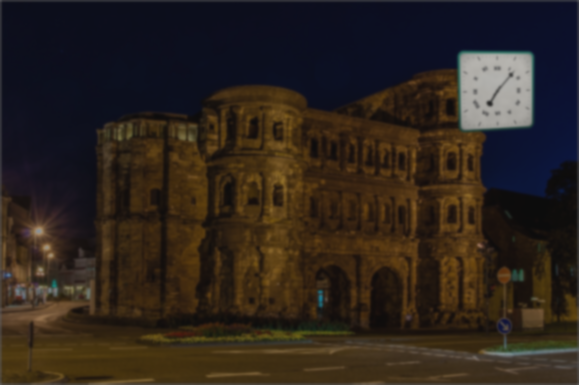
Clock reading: 7h07
